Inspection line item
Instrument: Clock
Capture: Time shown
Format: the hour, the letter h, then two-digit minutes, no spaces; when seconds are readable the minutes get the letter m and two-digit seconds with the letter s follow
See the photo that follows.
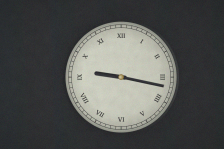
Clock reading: 9h17
